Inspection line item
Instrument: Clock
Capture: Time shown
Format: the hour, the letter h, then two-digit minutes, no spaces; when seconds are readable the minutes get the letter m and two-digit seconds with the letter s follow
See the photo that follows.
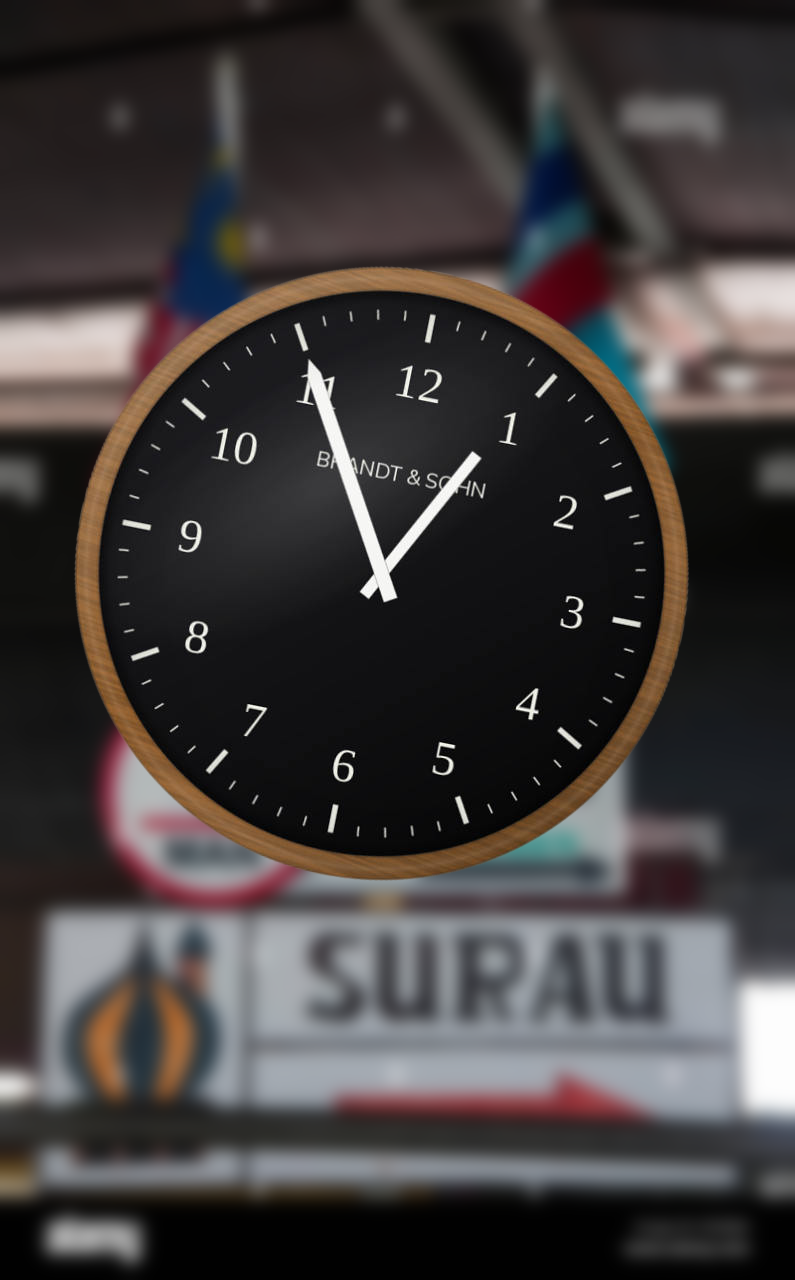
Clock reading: 12h55
